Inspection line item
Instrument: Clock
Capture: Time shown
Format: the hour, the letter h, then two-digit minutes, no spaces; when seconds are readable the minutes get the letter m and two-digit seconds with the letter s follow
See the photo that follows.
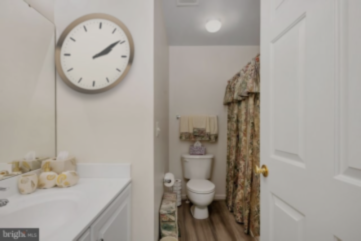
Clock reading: 2h09
